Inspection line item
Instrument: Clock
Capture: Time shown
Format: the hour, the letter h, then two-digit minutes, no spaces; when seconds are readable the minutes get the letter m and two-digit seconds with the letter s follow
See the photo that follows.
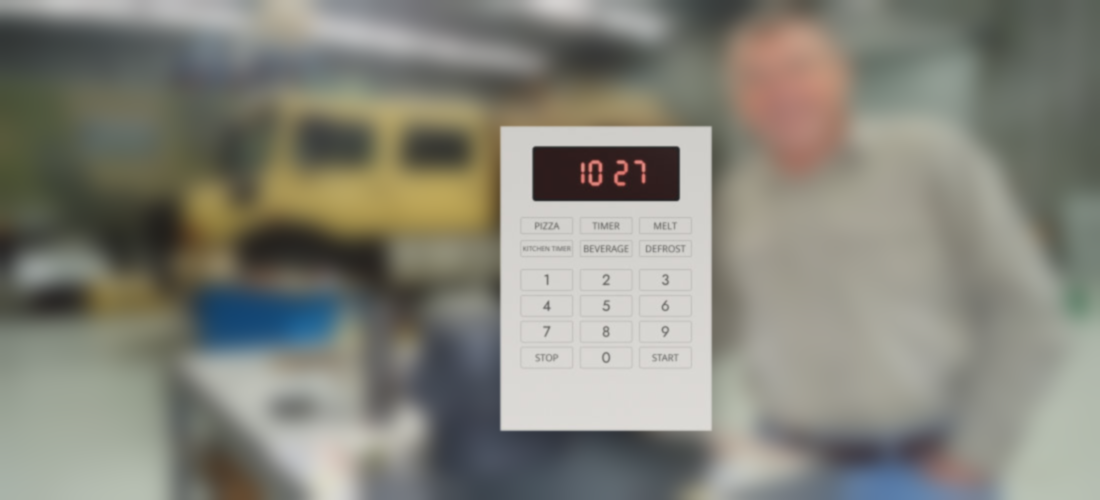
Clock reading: 10h27
